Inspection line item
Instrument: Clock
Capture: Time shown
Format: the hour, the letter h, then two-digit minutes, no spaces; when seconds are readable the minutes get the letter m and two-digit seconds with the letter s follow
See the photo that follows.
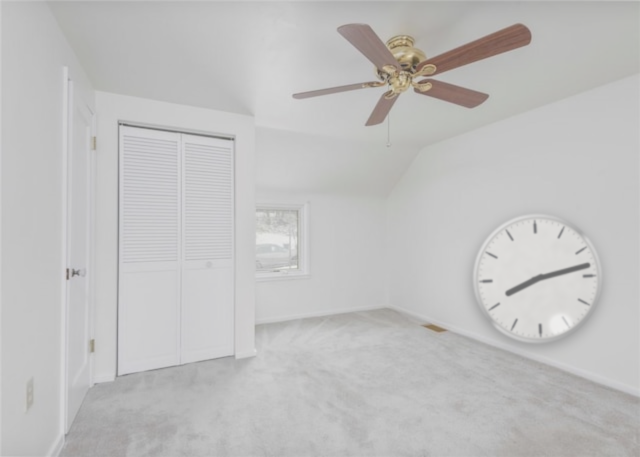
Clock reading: 8h13
